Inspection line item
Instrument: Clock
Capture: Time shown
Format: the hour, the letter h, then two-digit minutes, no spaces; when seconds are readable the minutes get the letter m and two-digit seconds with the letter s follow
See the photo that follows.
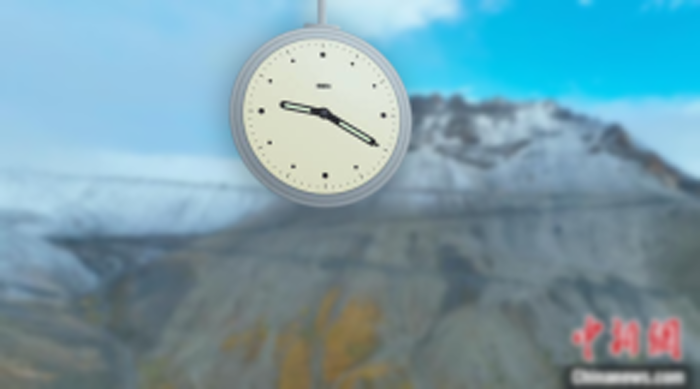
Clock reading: 9h20
